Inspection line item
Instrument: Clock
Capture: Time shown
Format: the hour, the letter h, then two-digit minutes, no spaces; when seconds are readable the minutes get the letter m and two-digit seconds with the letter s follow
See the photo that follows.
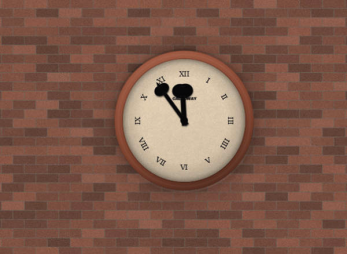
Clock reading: 11h54
